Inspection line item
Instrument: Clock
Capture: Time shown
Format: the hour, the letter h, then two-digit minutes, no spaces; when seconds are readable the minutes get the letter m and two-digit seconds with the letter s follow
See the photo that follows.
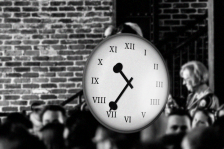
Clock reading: 10h36
